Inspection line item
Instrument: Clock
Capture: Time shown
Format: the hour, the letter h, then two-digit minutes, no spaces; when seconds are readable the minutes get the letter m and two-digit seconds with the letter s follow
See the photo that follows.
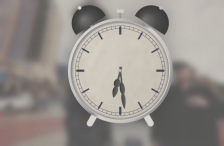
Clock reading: 6h29
